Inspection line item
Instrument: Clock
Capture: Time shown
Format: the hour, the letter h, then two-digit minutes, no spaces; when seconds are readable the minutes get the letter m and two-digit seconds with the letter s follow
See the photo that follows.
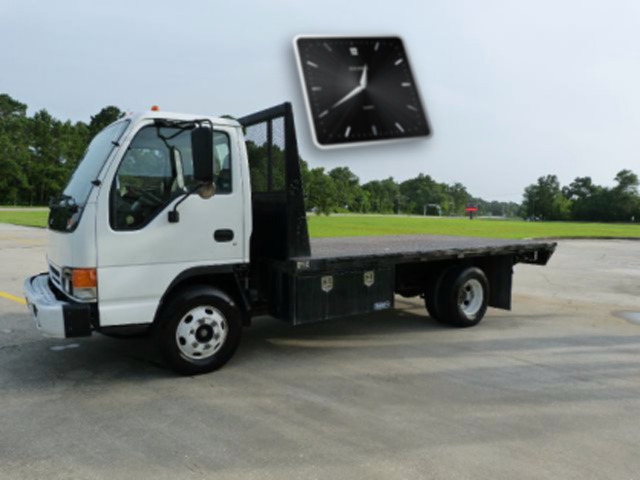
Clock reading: 12h40
